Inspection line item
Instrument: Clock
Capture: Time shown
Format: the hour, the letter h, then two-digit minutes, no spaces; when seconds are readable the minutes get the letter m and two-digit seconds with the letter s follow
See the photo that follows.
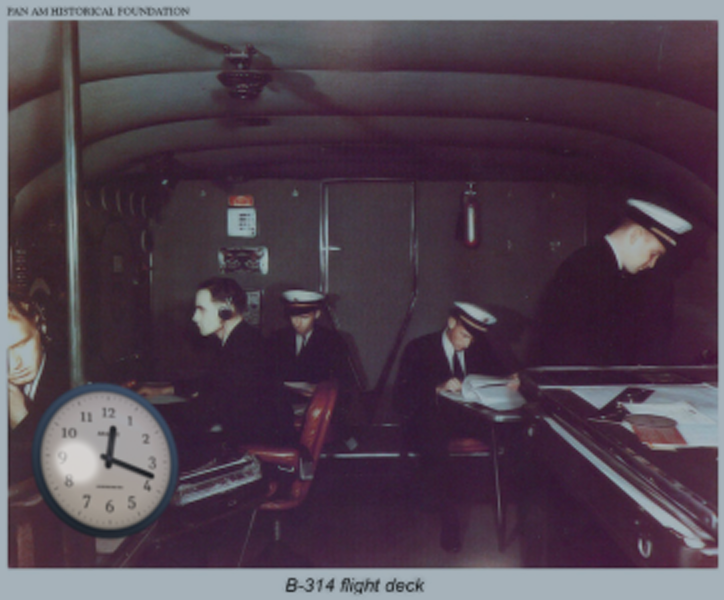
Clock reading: 12h18
